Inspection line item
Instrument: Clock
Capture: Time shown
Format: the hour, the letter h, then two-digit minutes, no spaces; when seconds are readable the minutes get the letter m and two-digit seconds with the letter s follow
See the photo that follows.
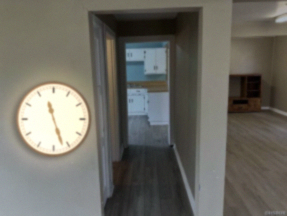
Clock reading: 11h27
